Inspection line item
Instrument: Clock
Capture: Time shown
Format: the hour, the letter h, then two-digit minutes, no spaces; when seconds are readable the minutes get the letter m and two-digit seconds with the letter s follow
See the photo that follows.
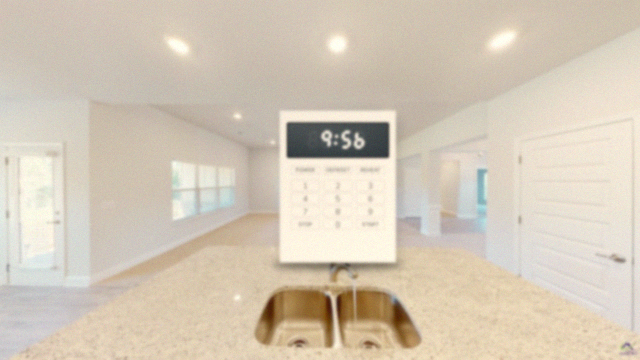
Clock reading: 9h56
